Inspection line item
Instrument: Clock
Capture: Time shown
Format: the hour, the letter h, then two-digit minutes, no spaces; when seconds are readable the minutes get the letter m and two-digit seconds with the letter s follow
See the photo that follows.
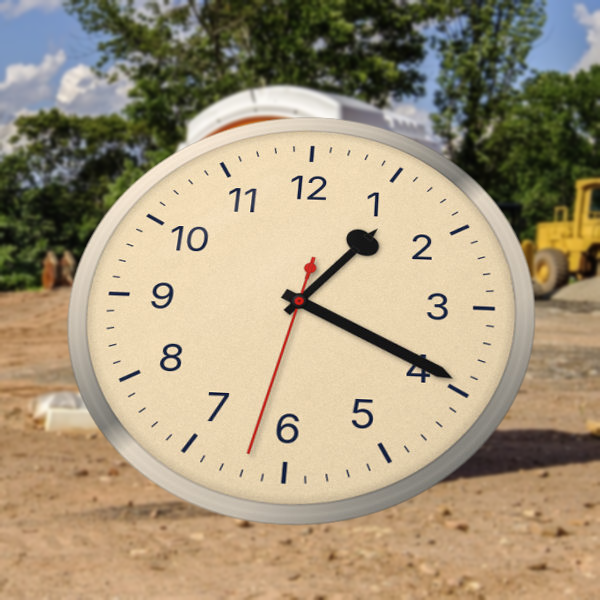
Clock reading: 1h19m32s
